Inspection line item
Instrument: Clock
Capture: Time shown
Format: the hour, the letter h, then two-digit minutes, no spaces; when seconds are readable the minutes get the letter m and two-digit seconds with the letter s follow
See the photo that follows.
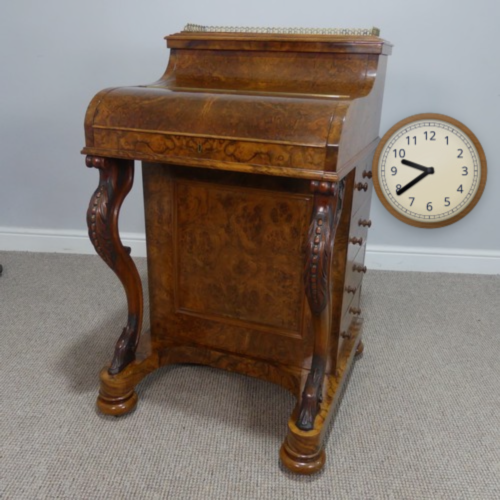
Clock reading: 9h39
